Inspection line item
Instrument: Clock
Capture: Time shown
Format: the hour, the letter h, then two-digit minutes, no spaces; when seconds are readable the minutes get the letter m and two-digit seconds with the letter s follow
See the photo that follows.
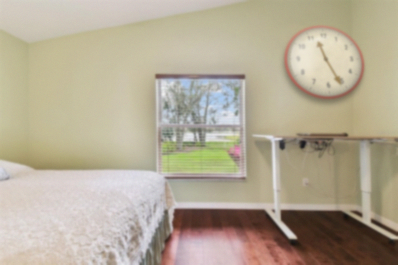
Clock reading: 11h26
